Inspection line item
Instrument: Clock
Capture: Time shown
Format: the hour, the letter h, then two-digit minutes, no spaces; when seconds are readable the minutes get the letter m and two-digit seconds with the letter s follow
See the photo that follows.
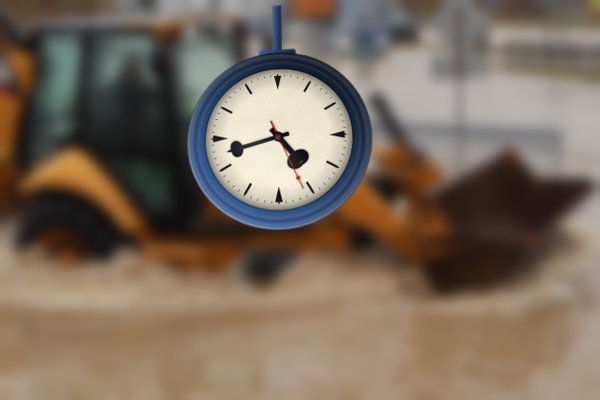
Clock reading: 4h42m26s
